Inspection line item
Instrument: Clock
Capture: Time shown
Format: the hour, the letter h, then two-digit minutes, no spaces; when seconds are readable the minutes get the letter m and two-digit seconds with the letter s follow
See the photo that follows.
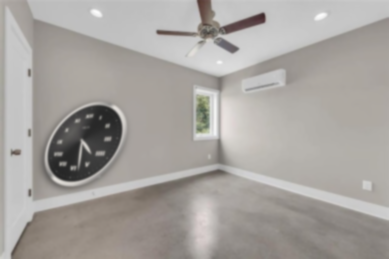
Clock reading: 4h28
